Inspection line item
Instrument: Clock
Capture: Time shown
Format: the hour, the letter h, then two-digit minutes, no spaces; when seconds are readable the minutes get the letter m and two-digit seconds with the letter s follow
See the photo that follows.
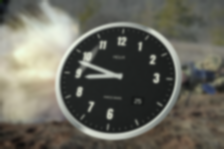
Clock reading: 8h48
